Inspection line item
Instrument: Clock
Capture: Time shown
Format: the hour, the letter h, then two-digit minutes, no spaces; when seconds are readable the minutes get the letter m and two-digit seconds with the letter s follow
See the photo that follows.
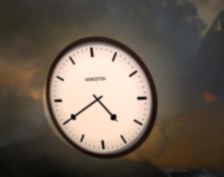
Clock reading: 4h40
